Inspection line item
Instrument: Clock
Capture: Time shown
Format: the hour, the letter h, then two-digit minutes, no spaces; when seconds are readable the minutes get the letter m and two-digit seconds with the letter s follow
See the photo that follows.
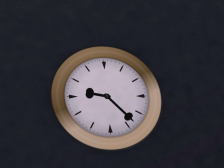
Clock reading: 9h23
